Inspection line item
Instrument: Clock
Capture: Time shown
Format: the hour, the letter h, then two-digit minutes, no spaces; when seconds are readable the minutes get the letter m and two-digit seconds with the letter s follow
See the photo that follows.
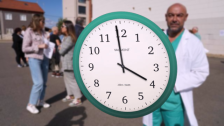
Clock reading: 3h59
